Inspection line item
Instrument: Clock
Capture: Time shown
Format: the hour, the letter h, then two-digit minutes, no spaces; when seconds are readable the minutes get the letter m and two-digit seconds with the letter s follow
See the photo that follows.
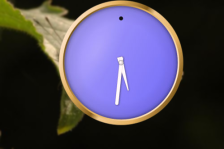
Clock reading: 5h31
